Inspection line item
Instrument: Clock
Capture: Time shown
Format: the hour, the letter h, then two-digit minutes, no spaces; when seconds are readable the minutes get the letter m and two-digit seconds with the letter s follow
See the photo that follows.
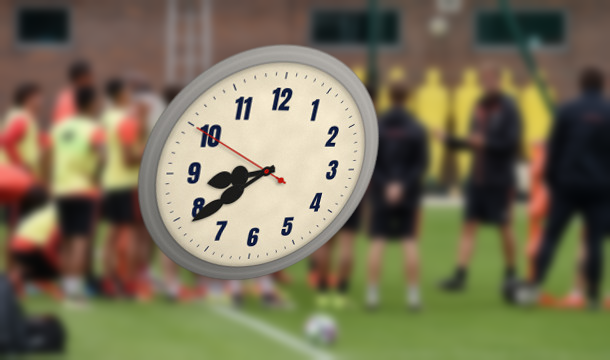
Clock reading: 8h38m50s
